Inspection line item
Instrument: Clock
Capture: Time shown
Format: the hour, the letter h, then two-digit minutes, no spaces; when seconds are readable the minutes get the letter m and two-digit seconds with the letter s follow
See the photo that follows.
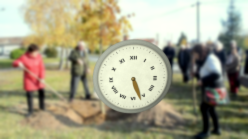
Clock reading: 5h27
